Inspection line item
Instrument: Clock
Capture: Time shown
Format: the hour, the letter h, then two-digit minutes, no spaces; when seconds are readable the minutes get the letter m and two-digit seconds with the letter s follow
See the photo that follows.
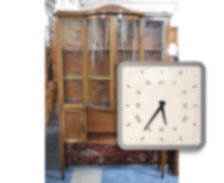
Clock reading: 5h36
